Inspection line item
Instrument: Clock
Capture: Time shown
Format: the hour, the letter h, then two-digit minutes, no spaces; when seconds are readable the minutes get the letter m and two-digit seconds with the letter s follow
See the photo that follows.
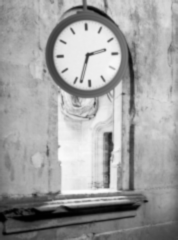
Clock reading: 2h33
